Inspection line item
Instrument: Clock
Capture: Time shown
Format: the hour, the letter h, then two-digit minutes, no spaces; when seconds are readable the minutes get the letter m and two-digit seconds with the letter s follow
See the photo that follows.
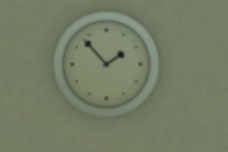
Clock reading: 1h53
